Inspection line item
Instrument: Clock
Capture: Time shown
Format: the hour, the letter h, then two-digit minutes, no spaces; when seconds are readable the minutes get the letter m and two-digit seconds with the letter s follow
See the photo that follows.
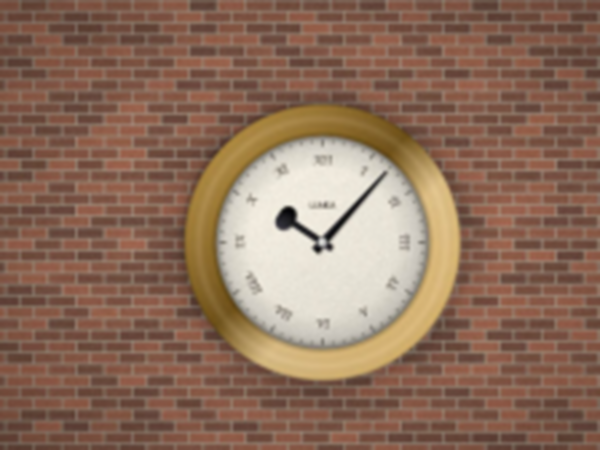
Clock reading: 10h07
